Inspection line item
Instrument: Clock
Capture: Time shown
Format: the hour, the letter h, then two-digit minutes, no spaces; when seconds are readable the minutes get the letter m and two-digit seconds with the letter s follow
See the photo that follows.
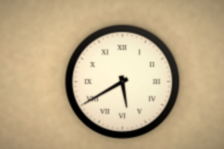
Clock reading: 5h40
